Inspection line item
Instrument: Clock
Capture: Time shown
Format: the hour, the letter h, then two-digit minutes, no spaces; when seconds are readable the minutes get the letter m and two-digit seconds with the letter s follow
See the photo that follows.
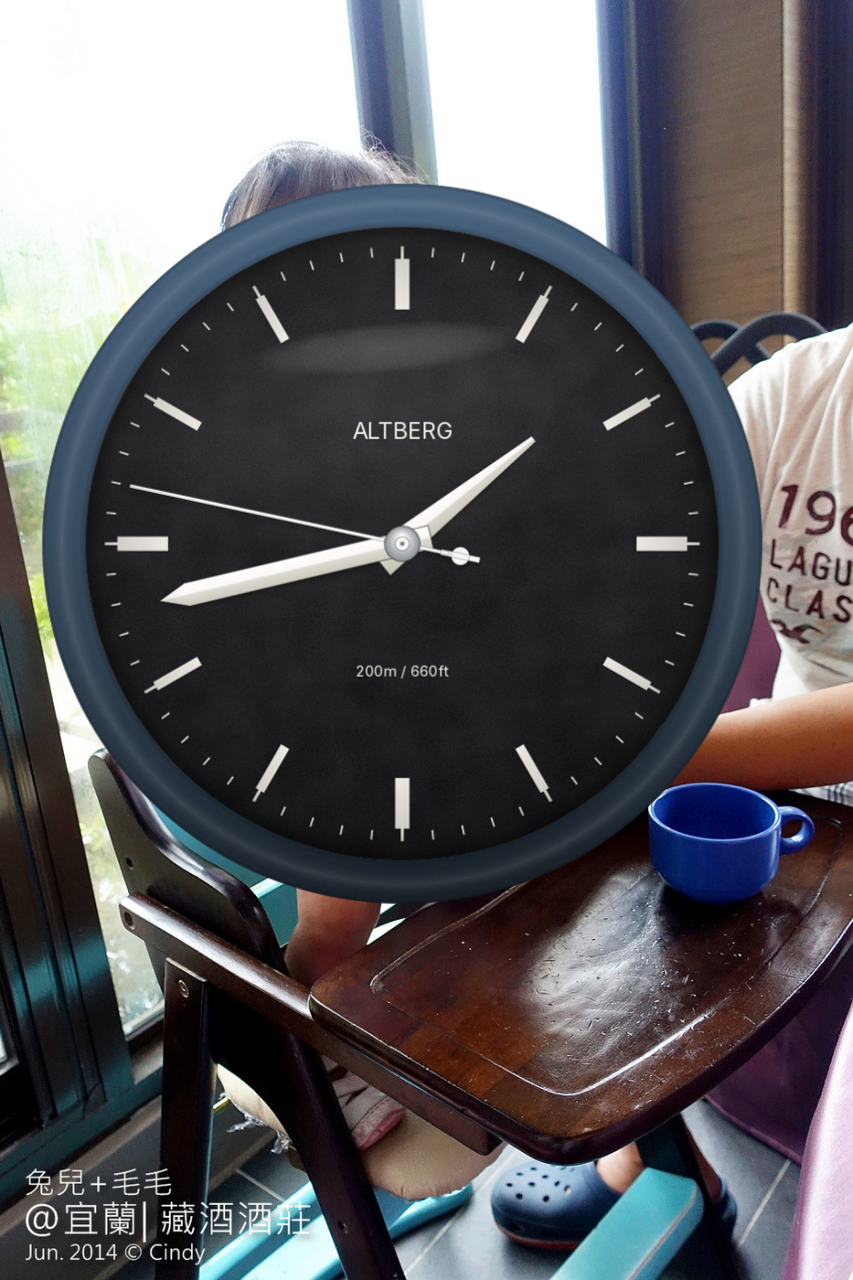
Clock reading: 1h42m47s
